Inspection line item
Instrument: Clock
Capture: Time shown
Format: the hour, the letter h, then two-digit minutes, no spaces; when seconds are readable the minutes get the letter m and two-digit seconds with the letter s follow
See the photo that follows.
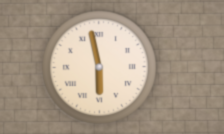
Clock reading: 5h58
